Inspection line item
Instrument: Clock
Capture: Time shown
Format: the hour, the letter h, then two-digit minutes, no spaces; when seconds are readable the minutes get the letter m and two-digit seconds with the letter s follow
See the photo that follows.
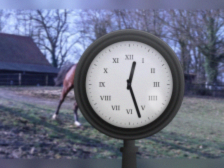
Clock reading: 12h27
